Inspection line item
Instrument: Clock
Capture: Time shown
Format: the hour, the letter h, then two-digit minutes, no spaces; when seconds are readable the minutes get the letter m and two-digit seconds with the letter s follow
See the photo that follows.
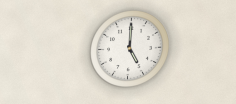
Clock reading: 5h00
